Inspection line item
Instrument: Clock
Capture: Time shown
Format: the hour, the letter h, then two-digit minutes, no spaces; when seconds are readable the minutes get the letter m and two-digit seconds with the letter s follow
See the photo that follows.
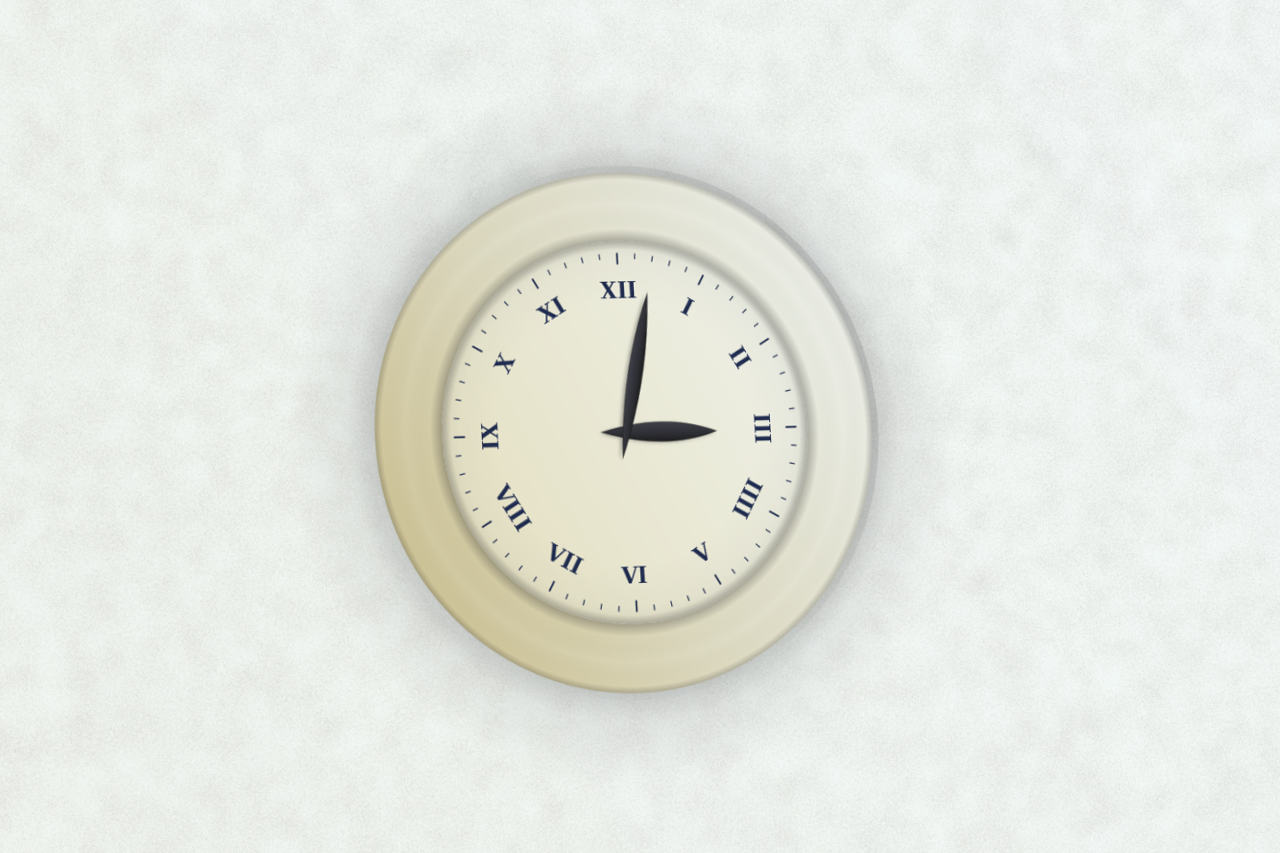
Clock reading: 3h02
